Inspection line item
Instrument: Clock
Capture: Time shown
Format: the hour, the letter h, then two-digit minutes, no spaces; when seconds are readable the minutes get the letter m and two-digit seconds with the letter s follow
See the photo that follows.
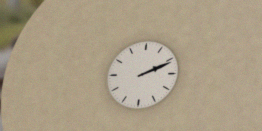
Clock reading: 2h11
